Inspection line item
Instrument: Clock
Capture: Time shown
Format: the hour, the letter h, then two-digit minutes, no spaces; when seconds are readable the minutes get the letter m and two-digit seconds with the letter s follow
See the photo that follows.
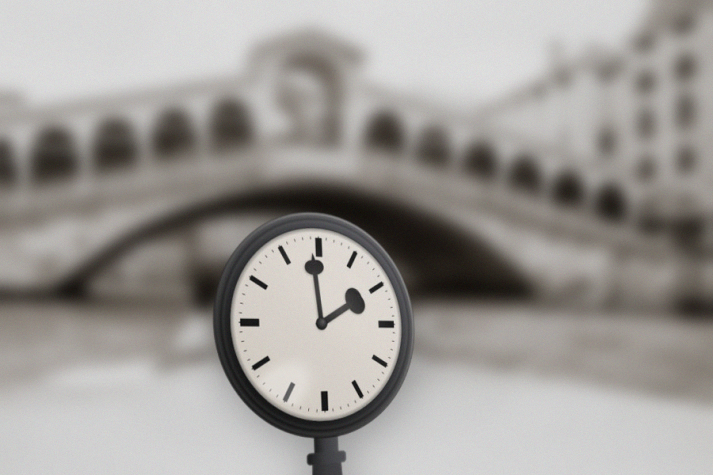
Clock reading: 1h59
